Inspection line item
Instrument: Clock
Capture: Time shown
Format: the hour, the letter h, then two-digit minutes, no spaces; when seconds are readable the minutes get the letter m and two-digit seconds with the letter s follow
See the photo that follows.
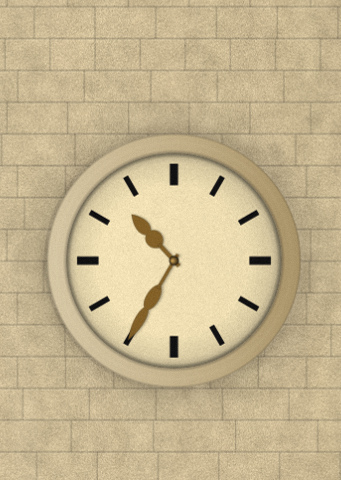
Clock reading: 10h35
